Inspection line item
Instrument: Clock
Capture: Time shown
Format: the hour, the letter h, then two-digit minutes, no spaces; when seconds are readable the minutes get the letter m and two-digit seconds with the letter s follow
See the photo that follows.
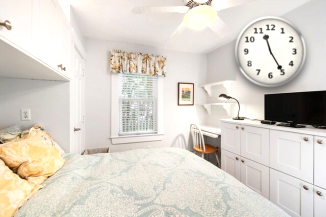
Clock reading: 11h25
